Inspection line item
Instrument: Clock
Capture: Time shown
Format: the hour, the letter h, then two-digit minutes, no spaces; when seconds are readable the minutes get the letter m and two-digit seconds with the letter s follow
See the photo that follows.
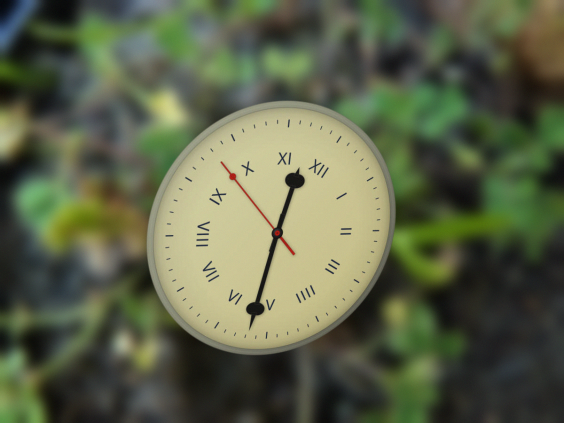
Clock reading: 11h26m48s
